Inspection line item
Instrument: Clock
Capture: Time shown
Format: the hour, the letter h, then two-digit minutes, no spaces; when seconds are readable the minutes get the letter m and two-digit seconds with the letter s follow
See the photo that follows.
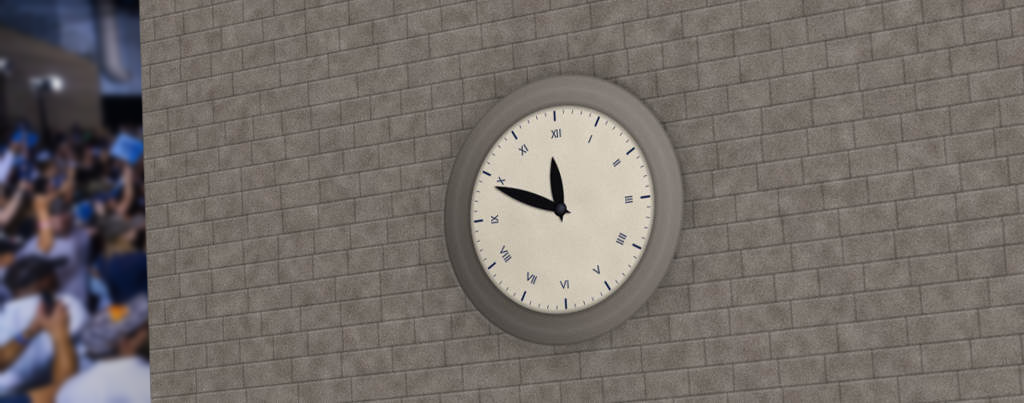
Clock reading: 11h49
